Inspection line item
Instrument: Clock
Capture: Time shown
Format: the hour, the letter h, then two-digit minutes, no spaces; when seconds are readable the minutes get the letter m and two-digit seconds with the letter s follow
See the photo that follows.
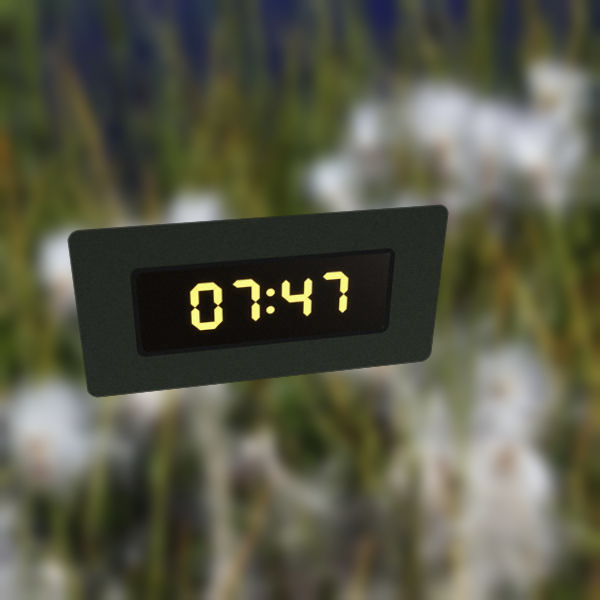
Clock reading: 7h47
